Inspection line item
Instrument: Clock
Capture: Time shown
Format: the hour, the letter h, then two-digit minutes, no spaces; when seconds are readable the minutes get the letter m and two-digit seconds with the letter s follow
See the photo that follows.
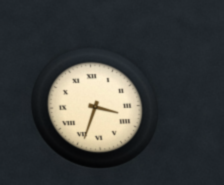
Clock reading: 3h34
